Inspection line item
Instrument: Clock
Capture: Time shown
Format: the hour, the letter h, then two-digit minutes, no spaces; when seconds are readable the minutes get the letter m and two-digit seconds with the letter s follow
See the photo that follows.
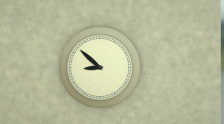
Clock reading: 8h52
